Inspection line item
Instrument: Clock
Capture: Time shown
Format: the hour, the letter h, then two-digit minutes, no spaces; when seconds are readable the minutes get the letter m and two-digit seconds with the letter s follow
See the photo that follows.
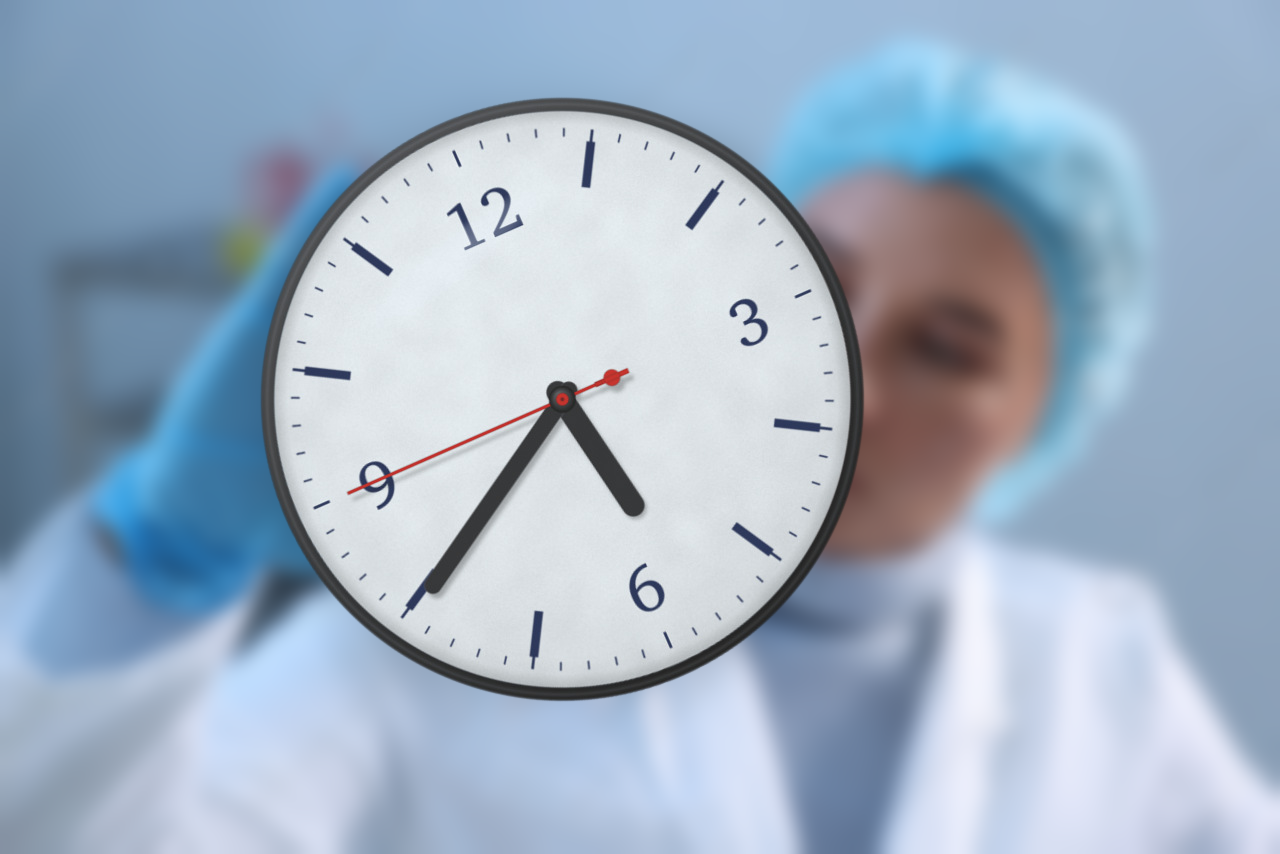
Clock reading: 5h39m45s
